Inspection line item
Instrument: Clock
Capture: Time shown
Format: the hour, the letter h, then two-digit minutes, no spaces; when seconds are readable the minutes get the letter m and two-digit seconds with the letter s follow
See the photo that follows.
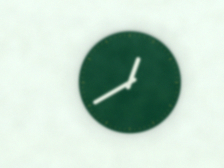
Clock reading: 12h40
